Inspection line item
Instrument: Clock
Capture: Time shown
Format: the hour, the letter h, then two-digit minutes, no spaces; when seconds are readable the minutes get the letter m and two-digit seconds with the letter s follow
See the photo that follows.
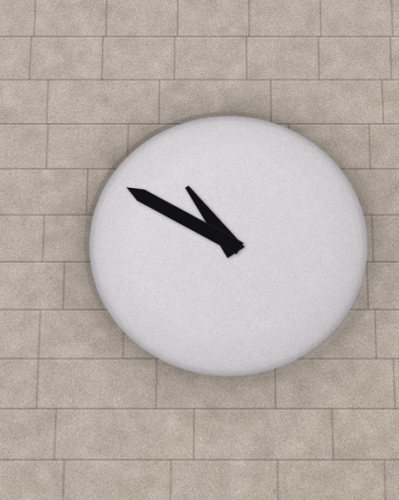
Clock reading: 10h50
